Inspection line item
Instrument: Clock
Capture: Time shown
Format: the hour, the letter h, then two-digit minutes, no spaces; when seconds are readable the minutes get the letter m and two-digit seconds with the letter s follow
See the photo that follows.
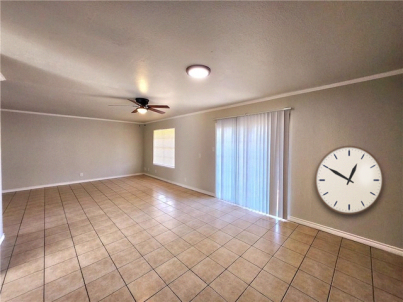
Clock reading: 12h50
